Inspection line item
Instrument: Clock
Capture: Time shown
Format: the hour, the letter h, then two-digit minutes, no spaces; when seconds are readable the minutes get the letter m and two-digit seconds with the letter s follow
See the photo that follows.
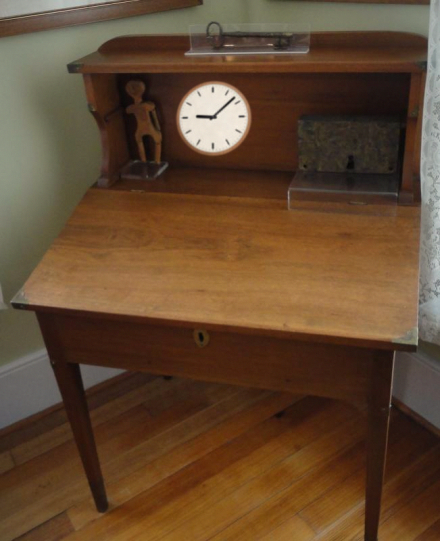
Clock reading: 9h08
